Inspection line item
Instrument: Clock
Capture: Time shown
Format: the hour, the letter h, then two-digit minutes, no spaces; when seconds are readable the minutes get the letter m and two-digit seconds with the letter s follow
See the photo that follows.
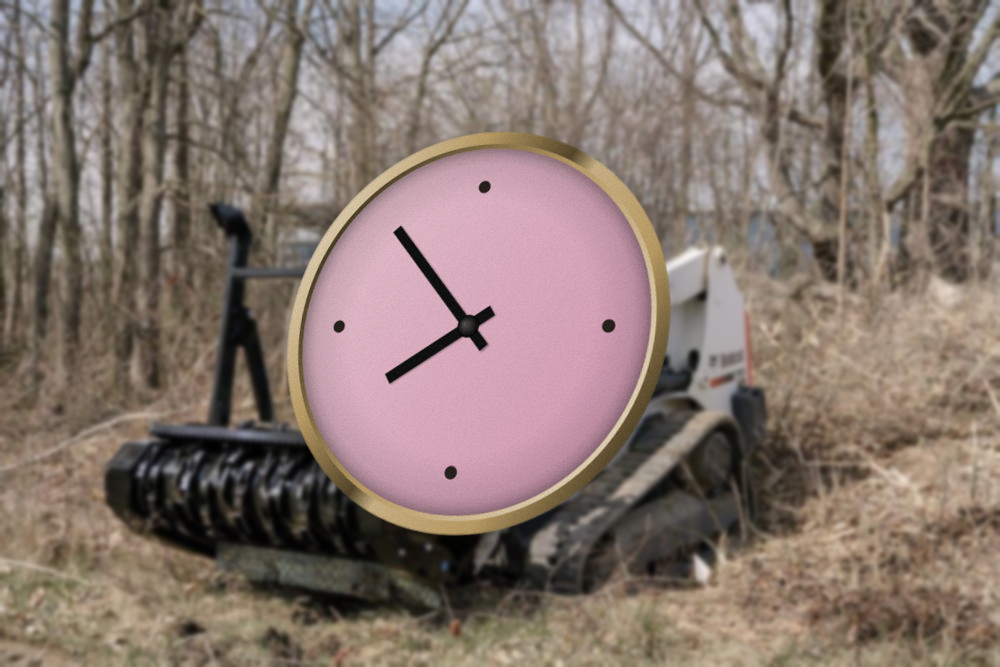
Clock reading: 7h53
